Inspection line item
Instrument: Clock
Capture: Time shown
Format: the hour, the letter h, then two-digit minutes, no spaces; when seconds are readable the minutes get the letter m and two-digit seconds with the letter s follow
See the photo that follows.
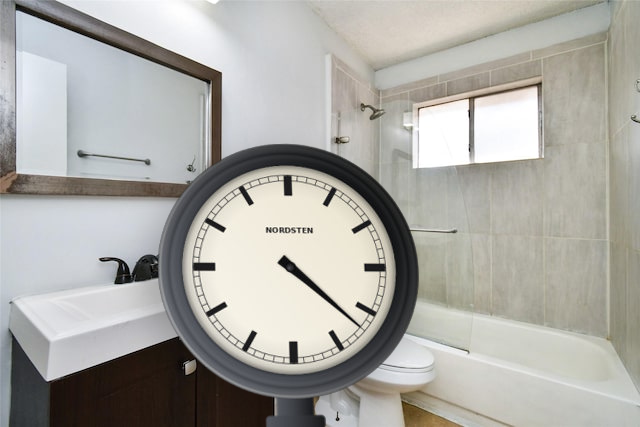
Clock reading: 4h22
